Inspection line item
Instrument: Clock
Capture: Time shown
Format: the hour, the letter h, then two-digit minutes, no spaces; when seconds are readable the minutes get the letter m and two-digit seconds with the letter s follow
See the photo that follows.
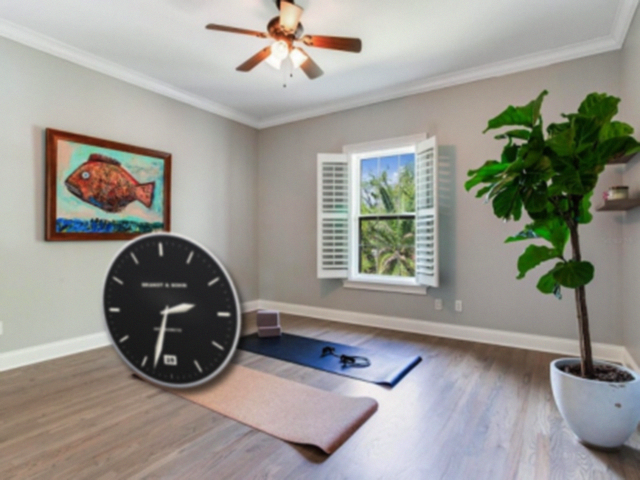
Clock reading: 2h33
